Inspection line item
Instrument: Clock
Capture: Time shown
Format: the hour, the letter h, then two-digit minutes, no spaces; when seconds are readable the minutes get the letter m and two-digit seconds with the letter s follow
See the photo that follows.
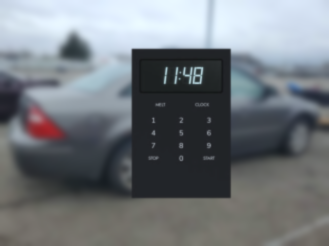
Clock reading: 11h48
